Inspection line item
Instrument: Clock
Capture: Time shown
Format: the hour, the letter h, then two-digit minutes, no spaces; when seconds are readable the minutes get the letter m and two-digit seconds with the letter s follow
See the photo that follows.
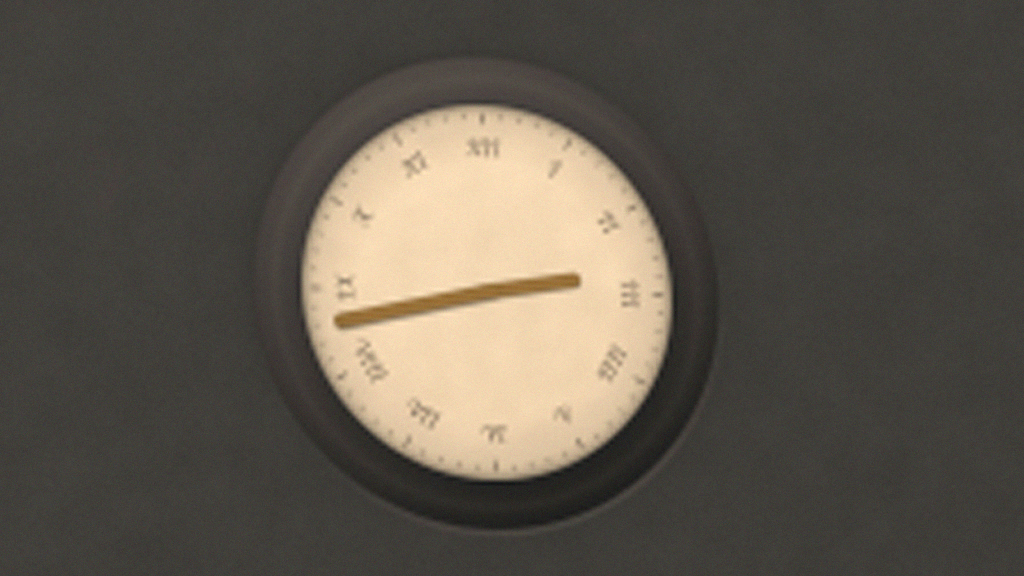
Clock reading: 2h43
